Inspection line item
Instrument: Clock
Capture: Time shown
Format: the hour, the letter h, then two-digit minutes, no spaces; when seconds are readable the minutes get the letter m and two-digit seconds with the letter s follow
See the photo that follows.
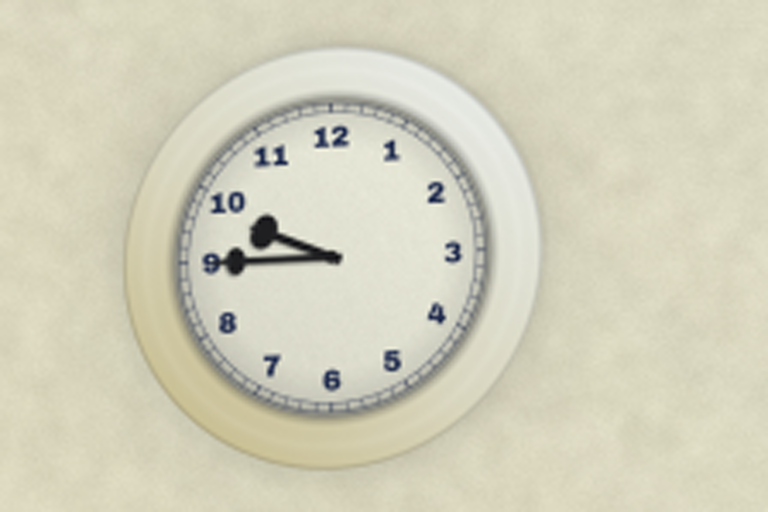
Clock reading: 9h45
